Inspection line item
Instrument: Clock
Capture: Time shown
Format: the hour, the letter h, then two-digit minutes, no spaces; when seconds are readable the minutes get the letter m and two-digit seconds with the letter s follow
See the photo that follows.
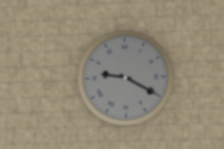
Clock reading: 9h20
